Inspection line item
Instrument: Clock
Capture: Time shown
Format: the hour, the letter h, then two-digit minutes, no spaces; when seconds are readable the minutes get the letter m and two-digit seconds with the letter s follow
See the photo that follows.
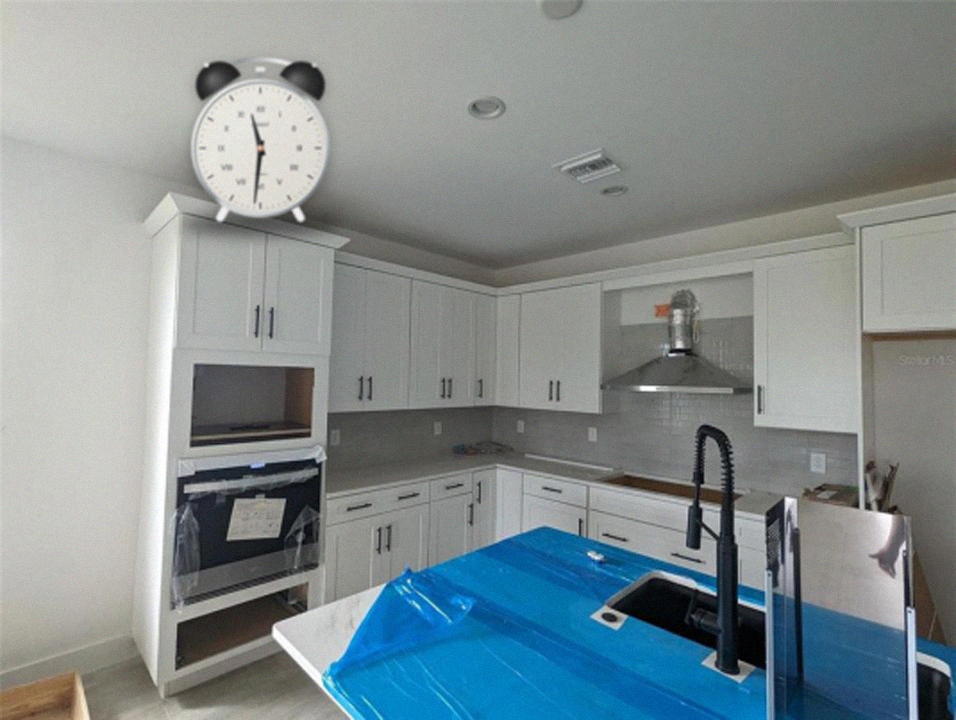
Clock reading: 11h31
